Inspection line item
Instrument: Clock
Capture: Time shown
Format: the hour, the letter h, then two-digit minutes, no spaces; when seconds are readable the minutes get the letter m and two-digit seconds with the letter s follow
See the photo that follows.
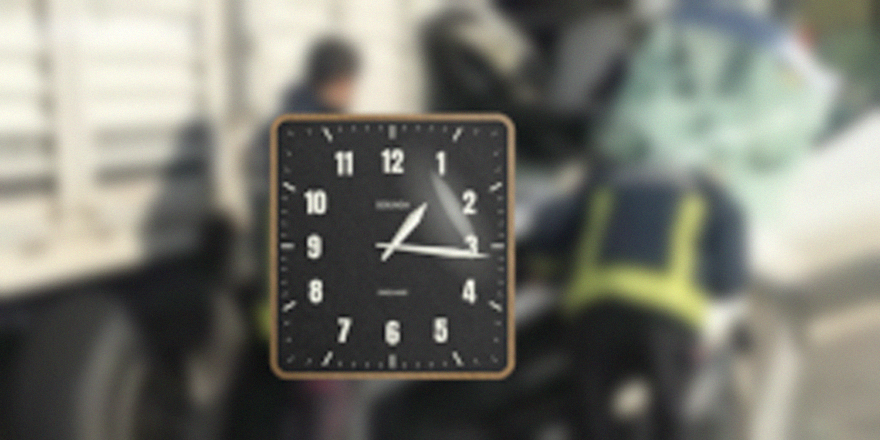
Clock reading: 1h16
